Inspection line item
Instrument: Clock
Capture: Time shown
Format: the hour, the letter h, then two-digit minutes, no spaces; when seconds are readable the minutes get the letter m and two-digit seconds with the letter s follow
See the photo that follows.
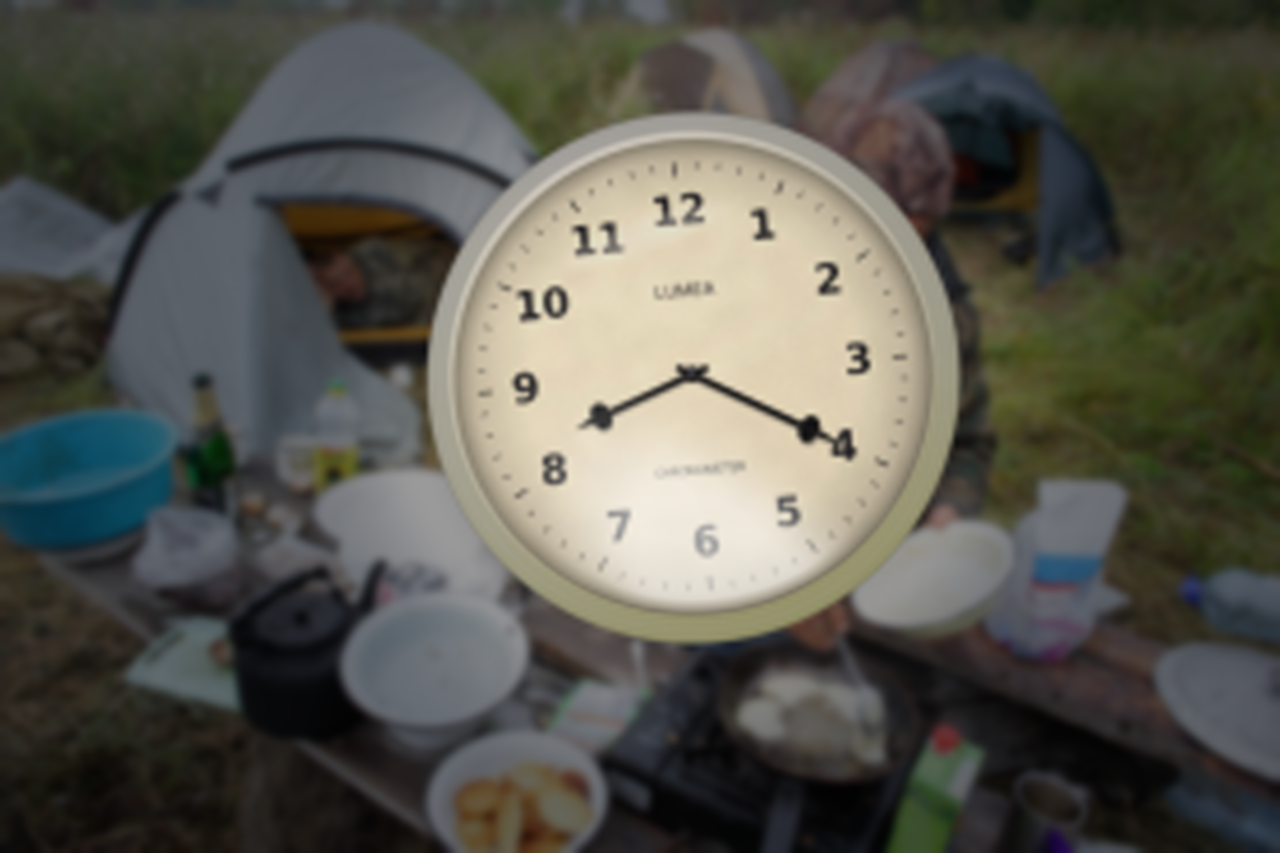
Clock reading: 8h20
